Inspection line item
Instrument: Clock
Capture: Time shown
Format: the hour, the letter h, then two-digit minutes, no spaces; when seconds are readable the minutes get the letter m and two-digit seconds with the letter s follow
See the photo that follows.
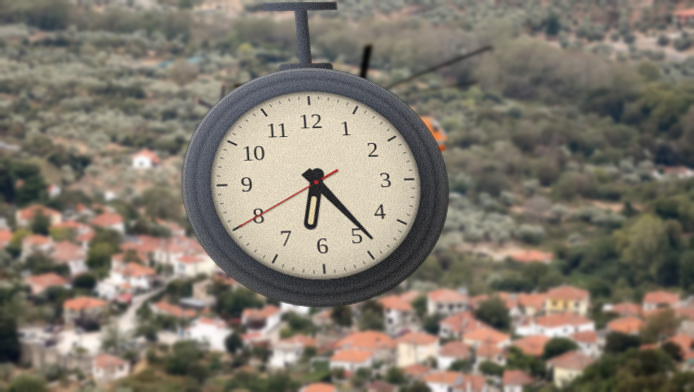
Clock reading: 6h23m40s
